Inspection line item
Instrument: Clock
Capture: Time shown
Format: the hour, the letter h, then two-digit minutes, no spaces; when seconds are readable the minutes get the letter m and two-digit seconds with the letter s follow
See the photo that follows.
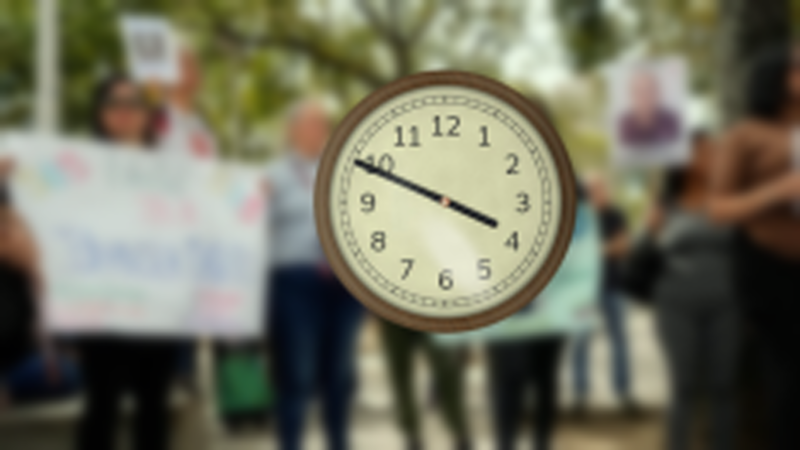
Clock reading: 3h49
